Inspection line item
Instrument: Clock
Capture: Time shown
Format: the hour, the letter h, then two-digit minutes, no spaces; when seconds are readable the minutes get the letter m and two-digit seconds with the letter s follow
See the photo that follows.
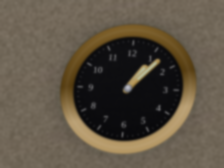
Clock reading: 1h07
